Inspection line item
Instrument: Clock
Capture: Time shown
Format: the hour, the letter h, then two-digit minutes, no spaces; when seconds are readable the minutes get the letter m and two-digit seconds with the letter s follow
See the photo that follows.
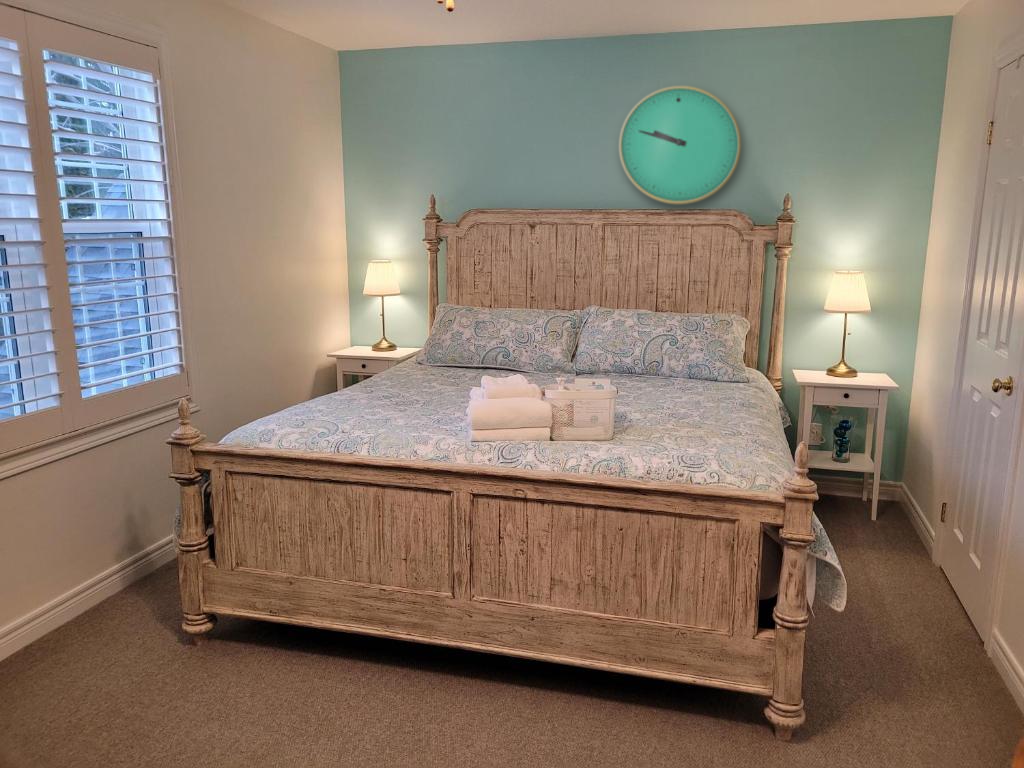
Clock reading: 9h48
